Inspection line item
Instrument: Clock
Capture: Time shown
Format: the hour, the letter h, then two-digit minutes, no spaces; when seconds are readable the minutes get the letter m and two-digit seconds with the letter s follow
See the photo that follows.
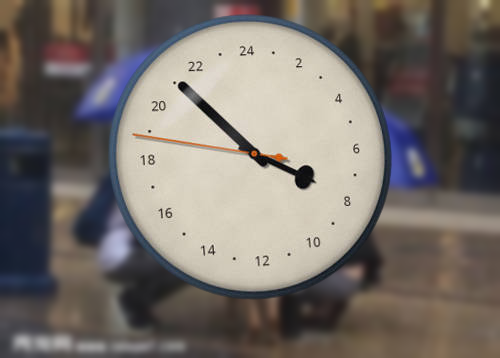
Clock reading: 7h52m47s
